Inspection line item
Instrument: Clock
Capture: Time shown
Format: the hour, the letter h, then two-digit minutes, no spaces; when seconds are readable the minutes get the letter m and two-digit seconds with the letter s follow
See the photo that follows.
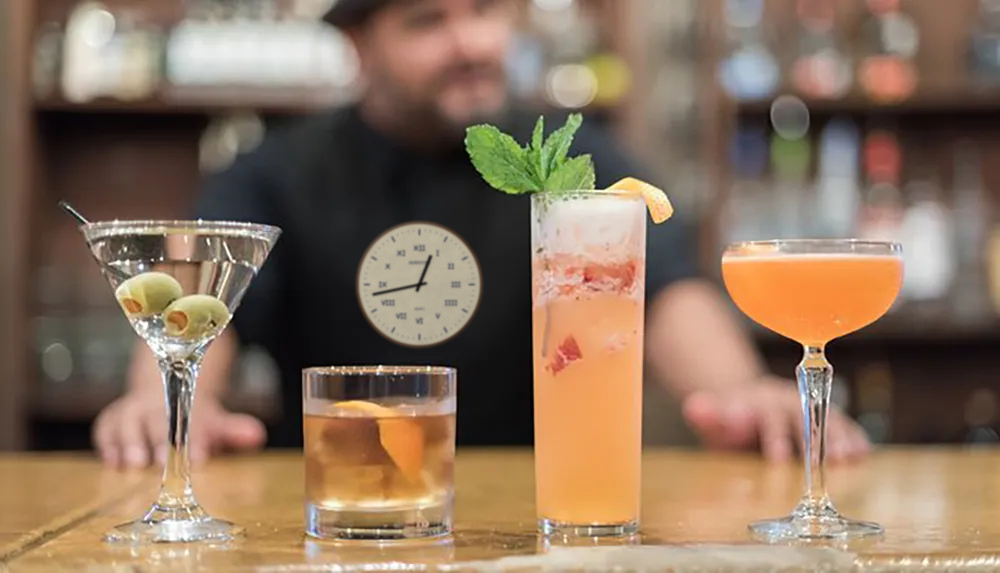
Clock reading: 12h43
